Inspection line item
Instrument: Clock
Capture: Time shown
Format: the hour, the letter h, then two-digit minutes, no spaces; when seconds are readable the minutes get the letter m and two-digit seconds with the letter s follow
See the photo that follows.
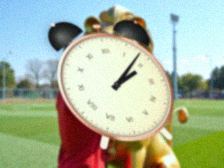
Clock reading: 2h08
